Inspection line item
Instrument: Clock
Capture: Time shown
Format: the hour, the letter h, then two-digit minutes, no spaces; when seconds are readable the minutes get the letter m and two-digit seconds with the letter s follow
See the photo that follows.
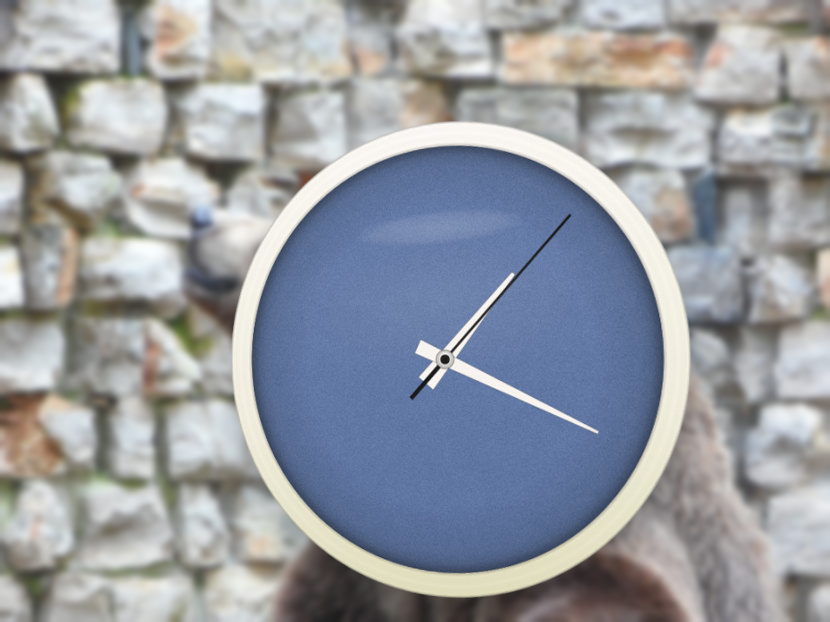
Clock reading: 1h19m07s
